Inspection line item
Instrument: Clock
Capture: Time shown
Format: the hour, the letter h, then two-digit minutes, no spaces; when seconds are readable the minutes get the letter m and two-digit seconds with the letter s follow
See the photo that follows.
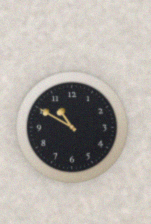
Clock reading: 10h50
